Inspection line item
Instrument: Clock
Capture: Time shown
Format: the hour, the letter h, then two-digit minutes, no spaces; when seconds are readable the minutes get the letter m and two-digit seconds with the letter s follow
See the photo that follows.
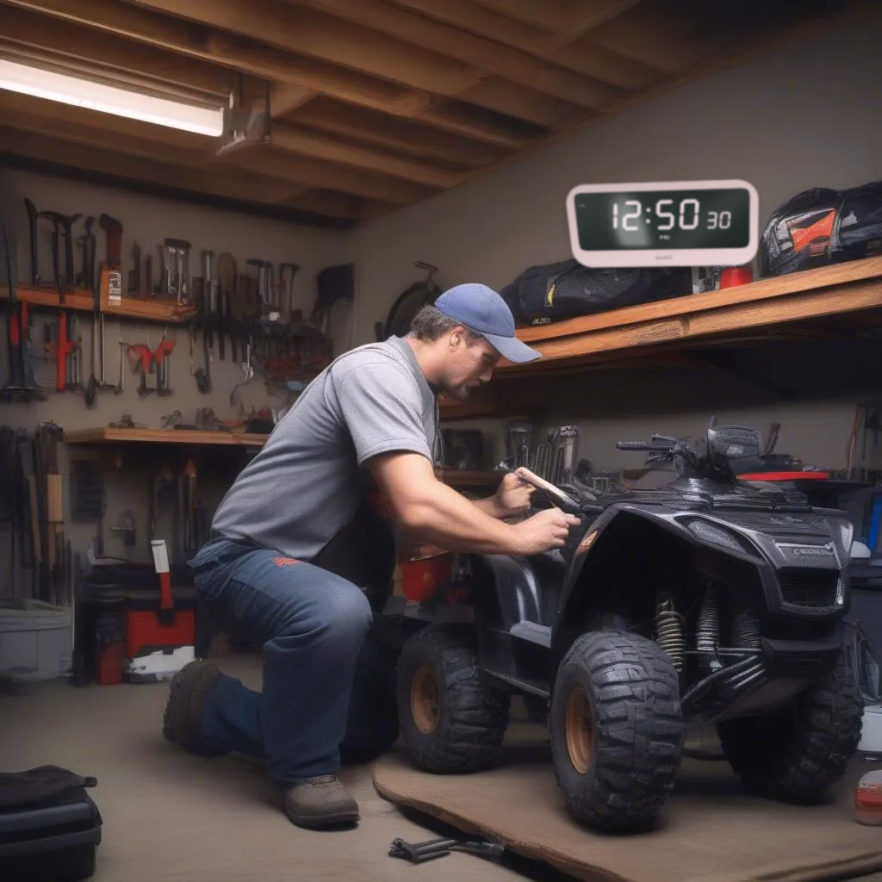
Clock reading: 12h50m30s
